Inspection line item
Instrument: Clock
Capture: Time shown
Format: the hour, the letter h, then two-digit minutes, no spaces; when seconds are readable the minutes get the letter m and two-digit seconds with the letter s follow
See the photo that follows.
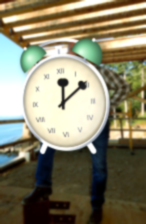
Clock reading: 12h09
